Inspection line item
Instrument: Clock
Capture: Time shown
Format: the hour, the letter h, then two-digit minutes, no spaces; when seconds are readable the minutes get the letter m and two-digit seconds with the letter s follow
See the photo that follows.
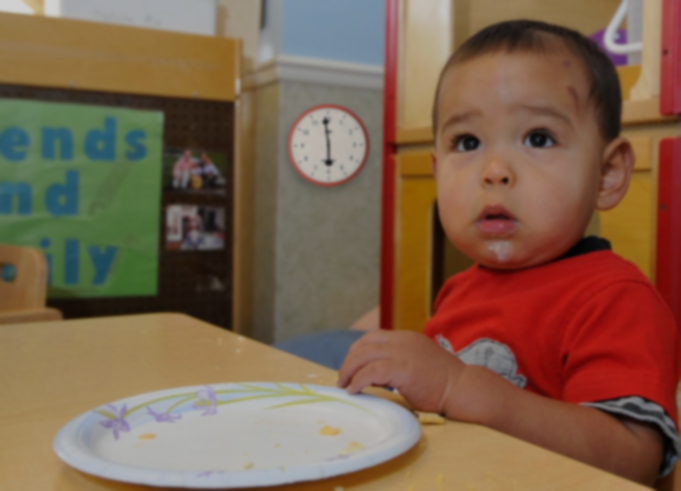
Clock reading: 5h59
